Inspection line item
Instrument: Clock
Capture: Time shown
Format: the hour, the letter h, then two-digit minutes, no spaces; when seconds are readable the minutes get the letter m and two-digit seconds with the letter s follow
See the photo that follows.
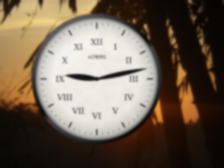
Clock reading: 9h13
